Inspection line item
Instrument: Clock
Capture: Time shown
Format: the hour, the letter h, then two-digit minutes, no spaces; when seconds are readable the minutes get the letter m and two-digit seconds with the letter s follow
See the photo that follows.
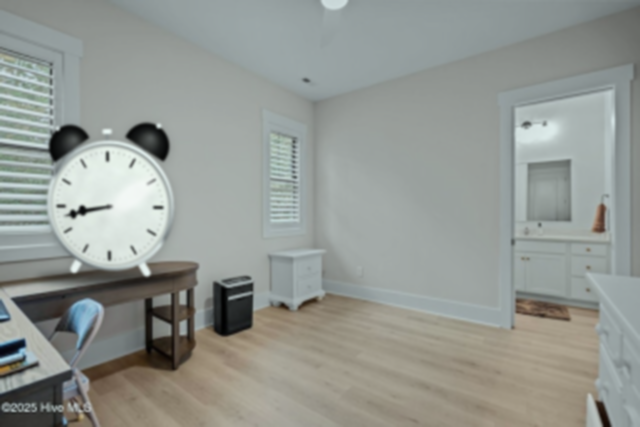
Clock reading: 8h43
